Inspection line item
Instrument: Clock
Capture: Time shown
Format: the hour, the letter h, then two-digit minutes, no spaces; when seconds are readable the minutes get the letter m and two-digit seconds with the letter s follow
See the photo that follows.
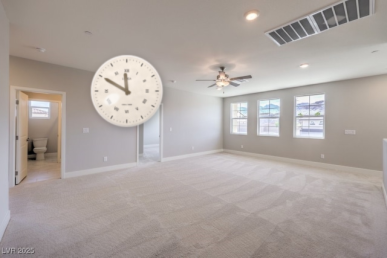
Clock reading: 11h50
